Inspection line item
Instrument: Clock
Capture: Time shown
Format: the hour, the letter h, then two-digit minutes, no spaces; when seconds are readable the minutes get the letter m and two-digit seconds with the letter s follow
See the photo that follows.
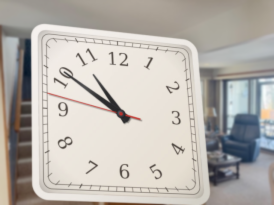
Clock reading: 10h50m47s
